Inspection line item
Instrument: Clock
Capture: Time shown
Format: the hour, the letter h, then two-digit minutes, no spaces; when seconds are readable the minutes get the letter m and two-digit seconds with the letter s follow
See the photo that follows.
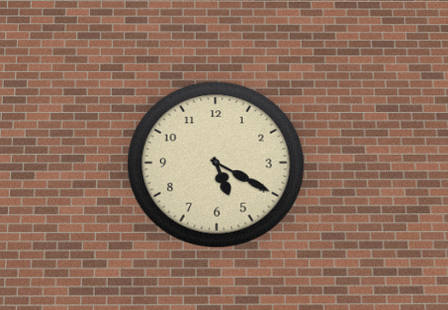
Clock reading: 5h20
